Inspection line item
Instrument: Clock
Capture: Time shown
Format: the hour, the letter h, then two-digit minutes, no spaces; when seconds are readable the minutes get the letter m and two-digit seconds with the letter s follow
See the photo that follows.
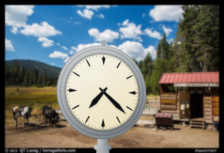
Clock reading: 7h22
